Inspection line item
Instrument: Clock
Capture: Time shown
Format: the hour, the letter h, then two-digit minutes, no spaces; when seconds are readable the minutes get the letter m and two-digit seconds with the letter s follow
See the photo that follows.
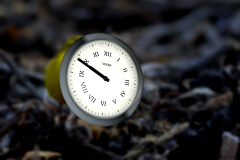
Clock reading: 9h49
